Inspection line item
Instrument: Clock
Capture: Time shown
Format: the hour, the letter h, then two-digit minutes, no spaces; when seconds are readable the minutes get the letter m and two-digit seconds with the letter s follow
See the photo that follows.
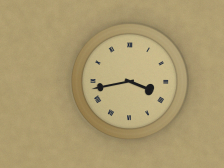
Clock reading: 3h43
